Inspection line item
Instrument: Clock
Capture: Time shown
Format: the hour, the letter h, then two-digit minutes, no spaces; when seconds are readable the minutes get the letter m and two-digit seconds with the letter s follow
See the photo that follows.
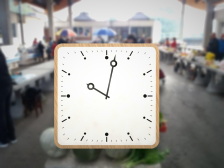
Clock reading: 10h02
